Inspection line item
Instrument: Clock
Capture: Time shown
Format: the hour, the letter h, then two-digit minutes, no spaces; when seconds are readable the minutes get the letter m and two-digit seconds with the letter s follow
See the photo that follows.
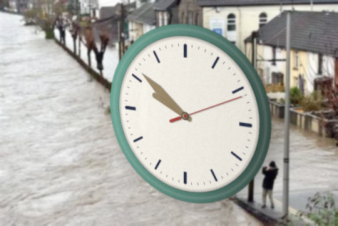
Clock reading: 9h51m11s
